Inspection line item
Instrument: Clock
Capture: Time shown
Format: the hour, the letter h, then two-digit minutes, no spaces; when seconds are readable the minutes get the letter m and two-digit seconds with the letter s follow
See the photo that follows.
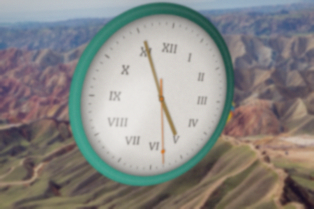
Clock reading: 4h55m28s
